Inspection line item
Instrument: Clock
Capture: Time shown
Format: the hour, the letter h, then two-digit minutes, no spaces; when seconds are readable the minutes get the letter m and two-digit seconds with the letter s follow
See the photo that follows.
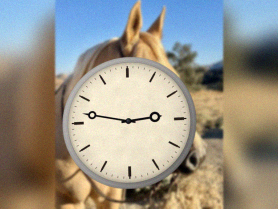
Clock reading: 2h47
